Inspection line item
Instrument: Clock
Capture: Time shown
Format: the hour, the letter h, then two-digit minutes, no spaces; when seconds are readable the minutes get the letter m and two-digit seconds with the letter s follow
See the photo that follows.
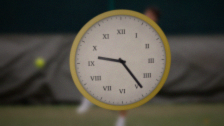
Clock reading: 9h24
